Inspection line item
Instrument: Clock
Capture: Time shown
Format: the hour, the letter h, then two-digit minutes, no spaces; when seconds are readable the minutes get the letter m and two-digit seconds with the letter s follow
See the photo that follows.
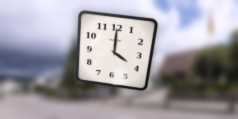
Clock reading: 4h00
